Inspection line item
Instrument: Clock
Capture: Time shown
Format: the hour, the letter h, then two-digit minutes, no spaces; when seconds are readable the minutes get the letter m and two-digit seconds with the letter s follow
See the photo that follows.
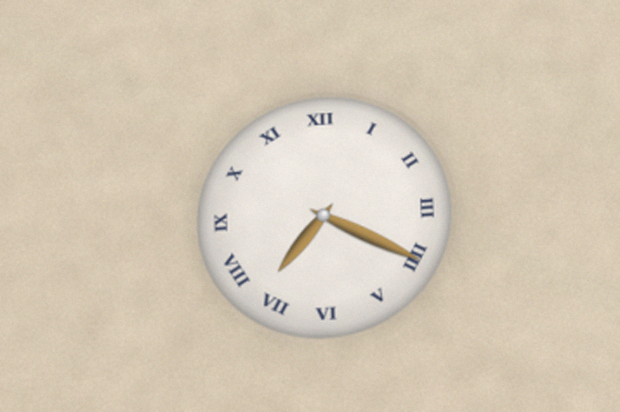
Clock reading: 7h20
